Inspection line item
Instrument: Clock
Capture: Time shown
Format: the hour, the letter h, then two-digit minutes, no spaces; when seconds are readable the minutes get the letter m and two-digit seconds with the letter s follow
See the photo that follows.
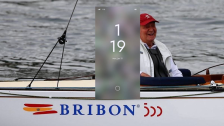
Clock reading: 1h19
